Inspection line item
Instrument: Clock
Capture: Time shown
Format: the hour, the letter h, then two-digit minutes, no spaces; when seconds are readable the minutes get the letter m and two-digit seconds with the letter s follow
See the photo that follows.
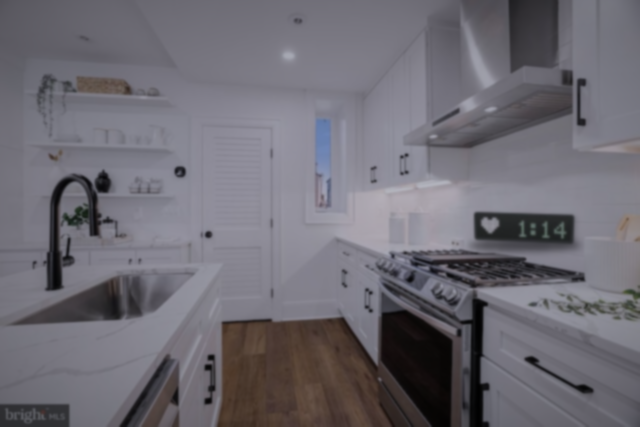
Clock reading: 1h14
